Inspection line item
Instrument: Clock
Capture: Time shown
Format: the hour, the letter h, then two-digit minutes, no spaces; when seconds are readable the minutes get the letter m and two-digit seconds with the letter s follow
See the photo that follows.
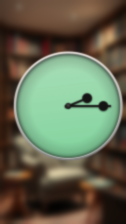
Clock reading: 2h15
